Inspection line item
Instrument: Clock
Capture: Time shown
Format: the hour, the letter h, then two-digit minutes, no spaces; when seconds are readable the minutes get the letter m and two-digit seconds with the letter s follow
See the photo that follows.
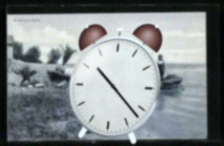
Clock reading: 10h22
